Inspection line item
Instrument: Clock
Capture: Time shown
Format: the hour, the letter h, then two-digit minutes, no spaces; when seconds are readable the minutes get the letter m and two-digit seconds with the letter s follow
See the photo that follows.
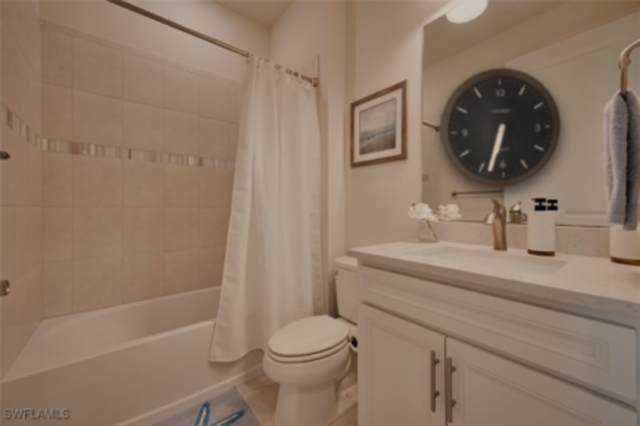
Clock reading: 6h33
